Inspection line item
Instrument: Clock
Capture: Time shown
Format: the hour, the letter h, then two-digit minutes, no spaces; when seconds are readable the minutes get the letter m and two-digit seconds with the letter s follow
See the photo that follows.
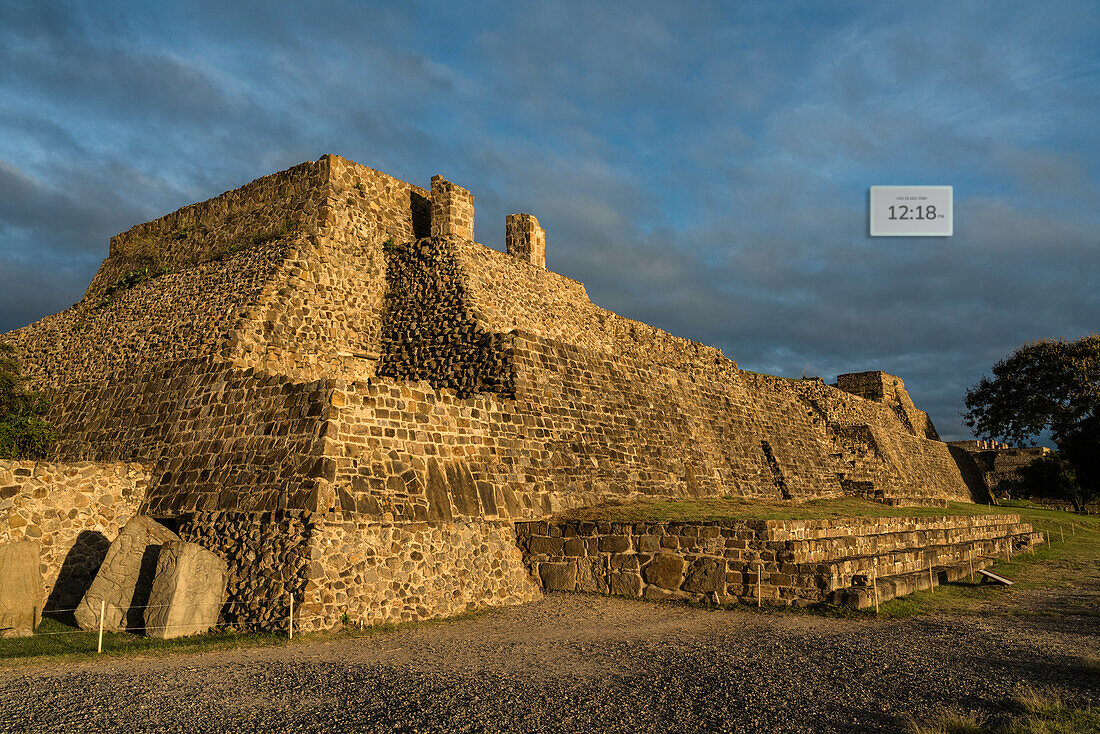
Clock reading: 12h18
